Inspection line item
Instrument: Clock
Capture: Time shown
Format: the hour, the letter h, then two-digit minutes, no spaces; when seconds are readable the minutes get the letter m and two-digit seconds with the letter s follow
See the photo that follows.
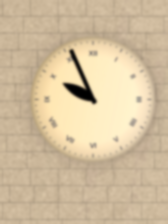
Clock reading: 9h56
